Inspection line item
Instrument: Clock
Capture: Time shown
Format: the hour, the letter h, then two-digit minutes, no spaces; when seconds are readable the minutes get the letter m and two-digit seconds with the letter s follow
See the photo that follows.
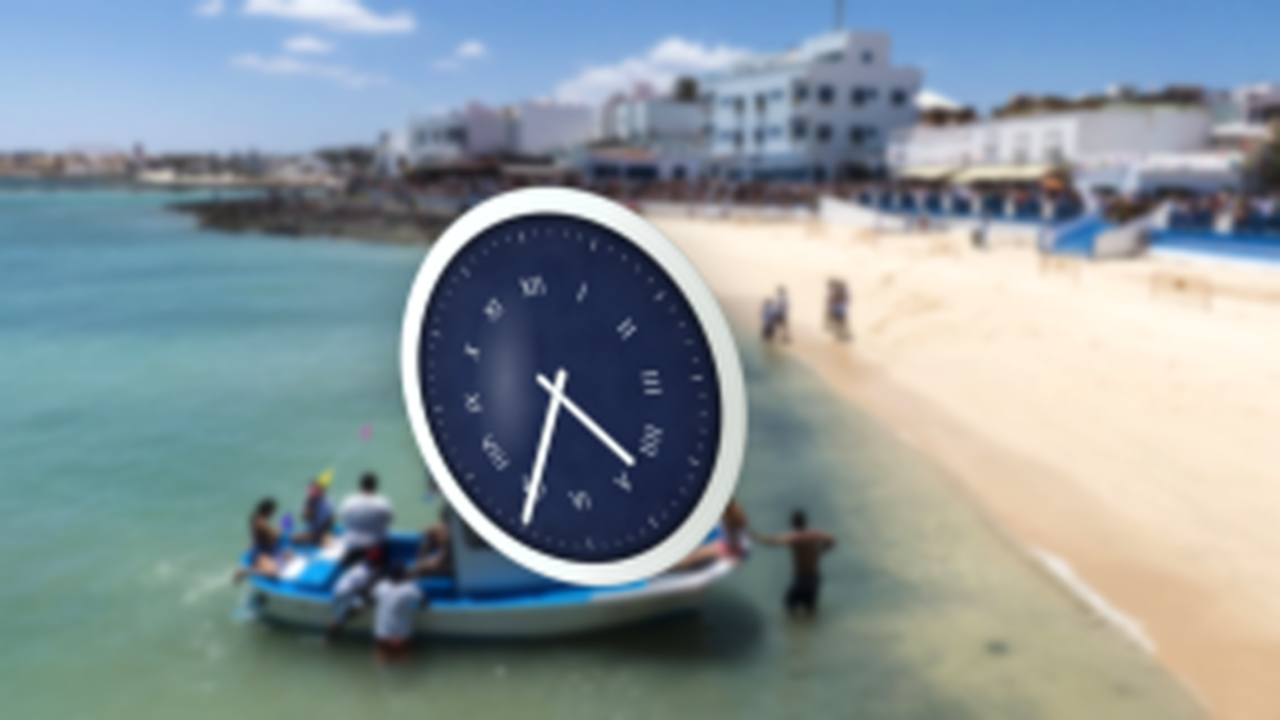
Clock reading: 4h35
